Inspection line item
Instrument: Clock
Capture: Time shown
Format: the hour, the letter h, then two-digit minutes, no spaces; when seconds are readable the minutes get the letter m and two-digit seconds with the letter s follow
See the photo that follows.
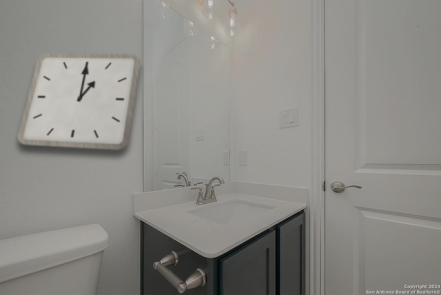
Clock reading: 1h00
